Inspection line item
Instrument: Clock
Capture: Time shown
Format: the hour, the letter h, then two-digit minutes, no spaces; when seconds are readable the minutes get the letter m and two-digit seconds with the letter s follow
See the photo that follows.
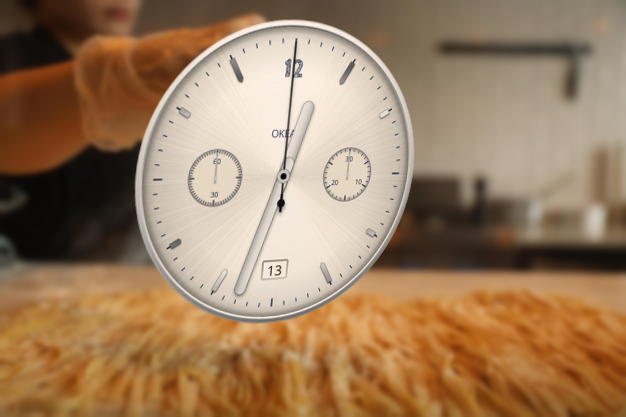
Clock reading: 12h33
